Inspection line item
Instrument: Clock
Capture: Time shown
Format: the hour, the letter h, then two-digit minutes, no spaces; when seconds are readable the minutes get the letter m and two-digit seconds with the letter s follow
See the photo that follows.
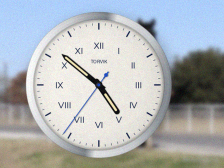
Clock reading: 4h51m36s
